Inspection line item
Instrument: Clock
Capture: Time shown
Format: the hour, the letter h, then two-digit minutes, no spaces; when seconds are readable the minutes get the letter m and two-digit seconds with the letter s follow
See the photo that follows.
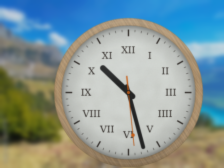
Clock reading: 10h27m29s
